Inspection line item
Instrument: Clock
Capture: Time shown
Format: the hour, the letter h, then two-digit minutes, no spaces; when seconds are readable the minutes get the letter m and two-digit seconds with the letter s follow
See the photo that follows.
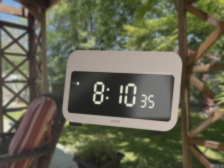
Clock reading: 8h10m35s
